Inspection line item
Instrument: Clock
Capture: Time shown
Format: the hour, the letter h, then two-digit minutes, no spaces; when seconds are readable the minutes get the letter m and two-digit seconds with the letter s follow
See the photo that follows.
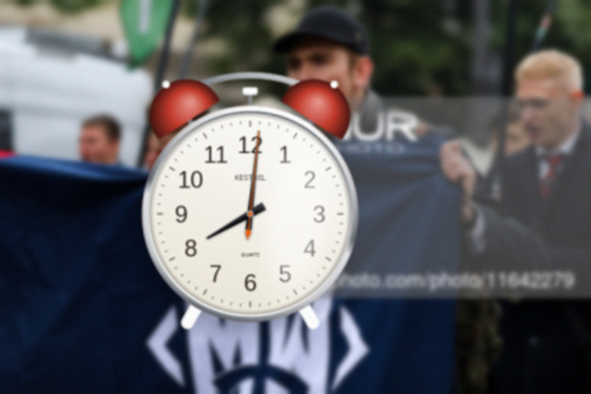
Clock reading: 8h01m01s
